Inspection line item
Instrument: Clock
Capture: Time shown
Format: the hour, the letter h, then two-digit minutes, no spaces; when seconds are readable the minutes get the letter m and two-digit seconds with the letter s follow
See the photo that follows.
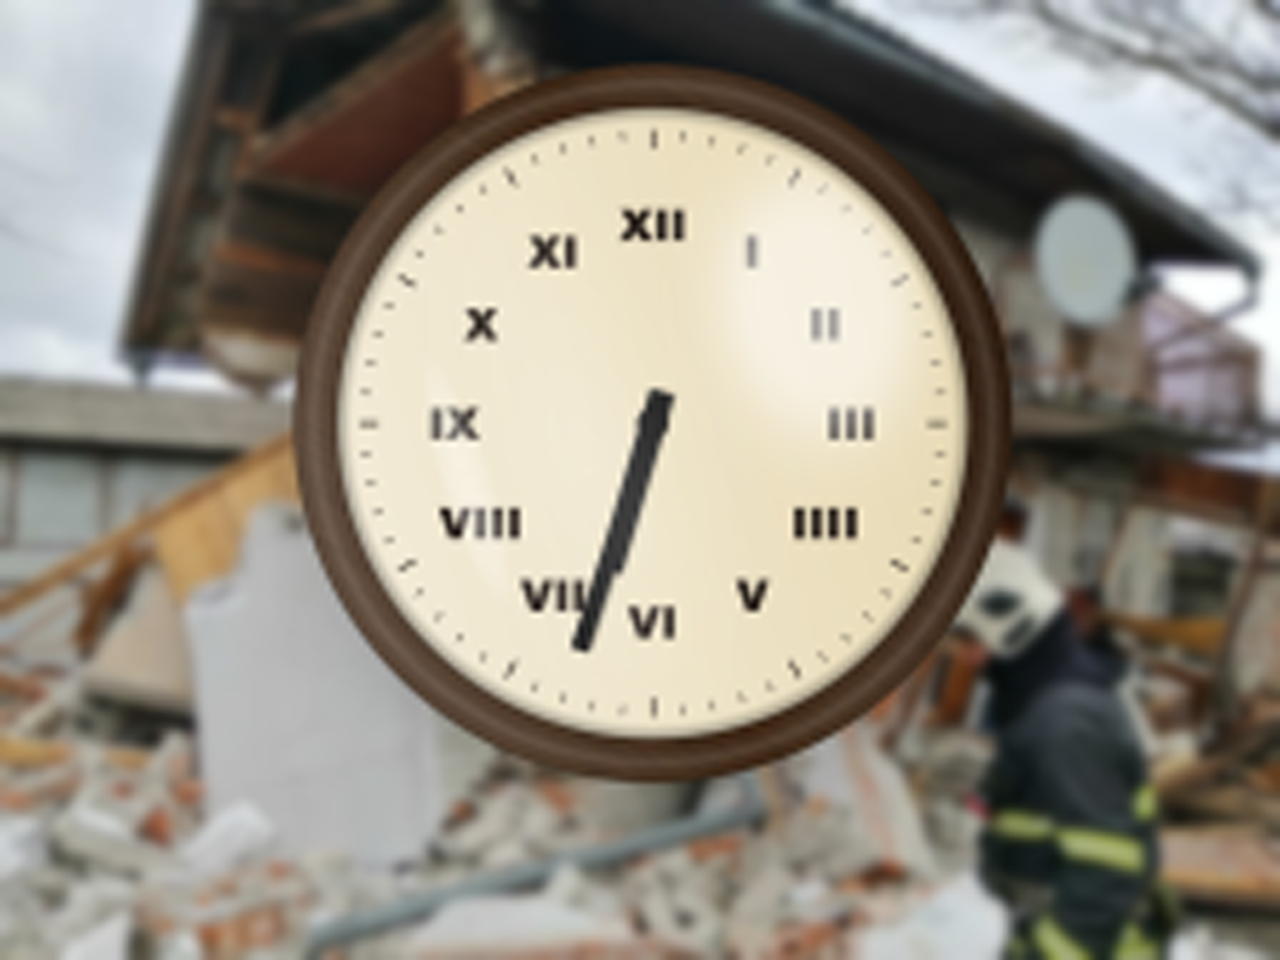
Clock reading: 6h33
